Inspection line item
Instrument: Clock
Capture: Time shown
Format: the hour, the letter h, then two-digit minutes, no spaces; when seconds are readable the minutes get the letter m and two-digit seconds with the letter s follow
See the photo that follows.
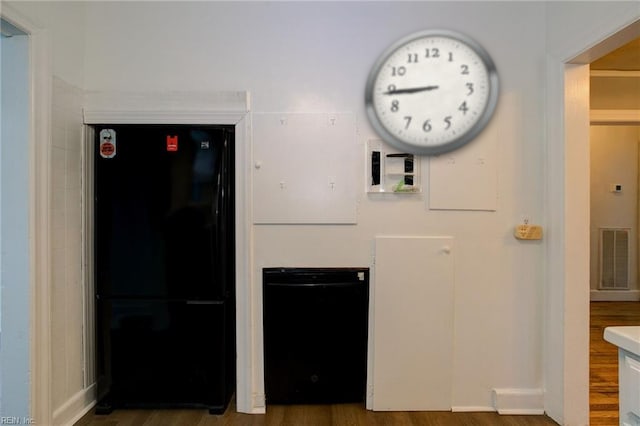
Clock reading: 8h44
